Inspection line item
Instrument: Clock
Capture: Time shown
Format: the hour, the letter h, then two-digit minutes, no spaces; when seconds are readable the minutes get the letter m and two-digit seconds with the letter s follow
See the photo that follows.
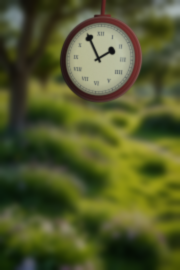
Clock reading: 1h55
